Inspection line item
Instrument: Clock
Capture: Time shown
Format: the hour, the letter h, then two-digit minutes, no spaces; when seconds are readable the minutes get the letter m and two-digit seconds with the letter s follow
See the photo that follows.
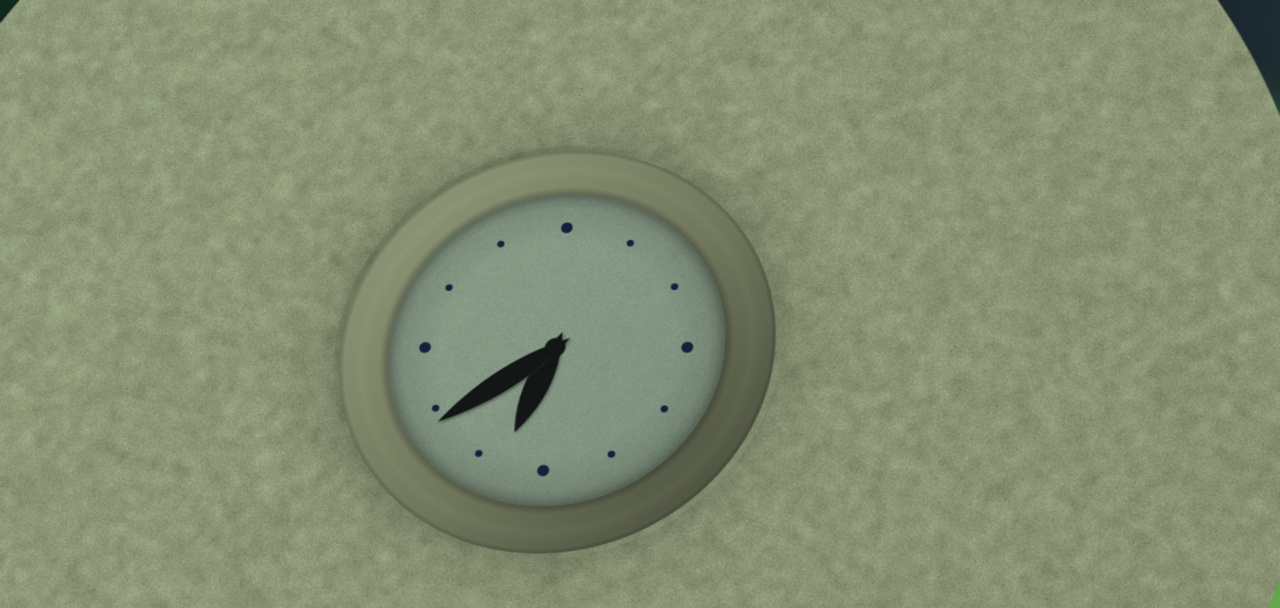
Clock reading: 6h39
